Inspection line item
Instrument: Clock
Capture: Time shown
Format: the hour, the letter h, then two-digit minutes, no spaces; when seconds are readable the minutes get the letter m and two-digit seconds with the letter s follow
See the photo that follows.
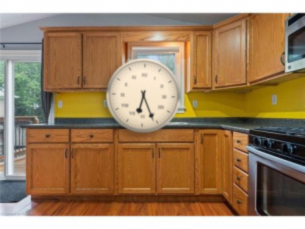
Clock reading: 6h26
